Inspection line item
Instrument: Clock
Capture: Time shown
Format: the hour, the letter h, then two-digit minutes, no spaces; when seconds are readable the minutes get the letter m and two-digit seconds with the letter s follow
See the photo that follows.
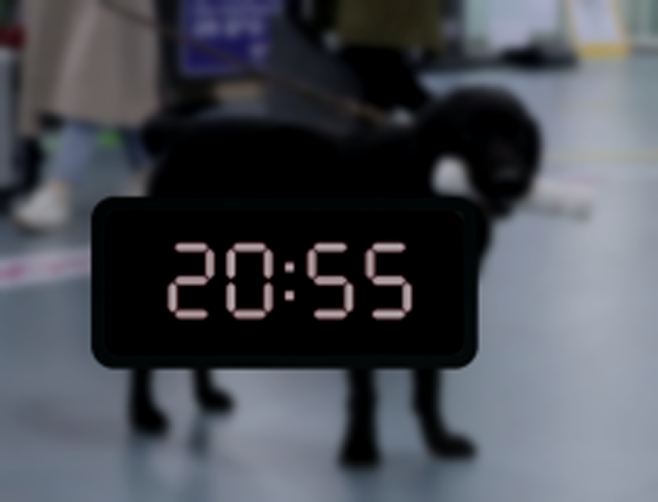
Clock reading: 20h55
